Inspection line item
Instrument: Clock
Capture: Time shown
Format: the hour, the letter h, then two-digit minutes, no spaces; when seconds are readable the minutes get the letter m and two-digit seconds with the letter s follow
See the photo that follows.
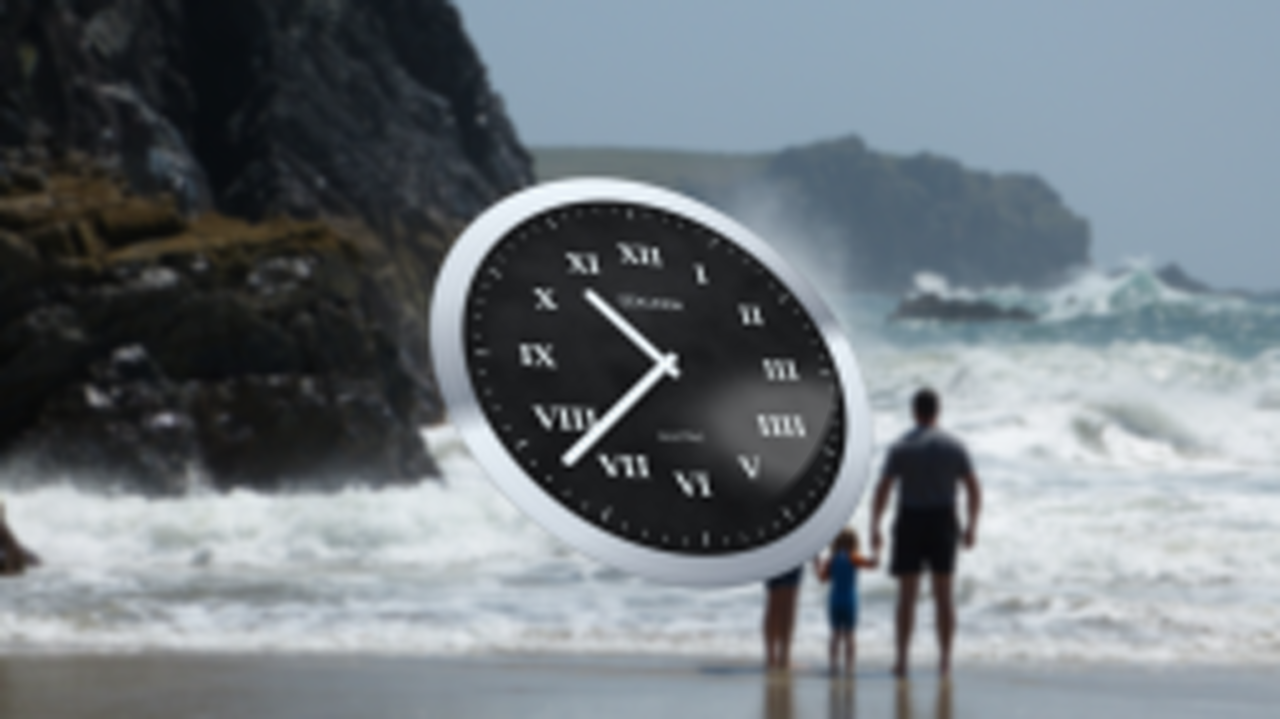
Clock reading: 10h38
